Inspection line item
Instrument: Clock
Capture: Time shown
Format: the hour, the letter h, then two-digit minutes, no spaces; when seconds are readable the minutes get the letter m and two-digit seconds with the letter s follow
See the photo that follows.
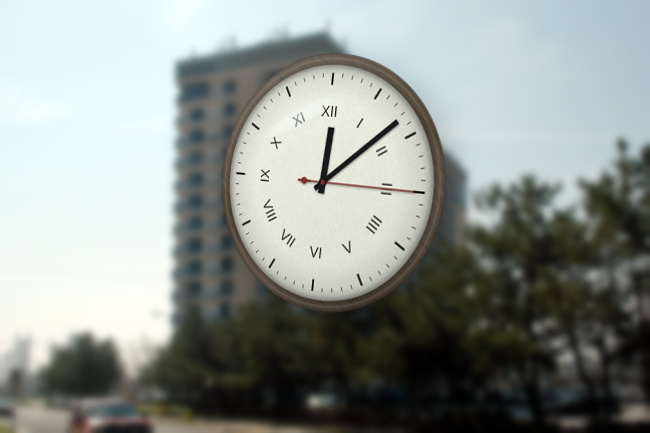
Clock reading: 12h08m15s
